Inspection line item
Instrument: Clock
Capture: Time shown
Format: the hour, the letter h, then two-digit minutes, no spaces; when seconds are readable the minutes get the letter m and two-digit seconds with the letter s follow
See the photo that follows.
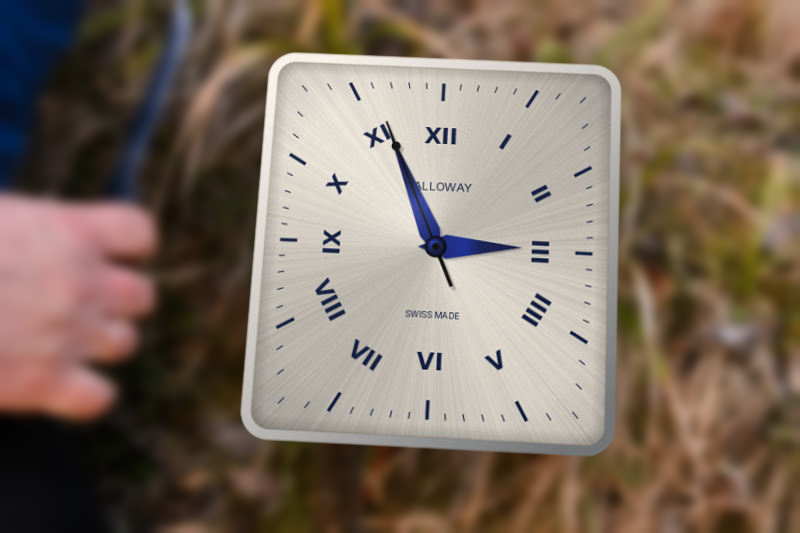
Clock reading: 2h55m56s
